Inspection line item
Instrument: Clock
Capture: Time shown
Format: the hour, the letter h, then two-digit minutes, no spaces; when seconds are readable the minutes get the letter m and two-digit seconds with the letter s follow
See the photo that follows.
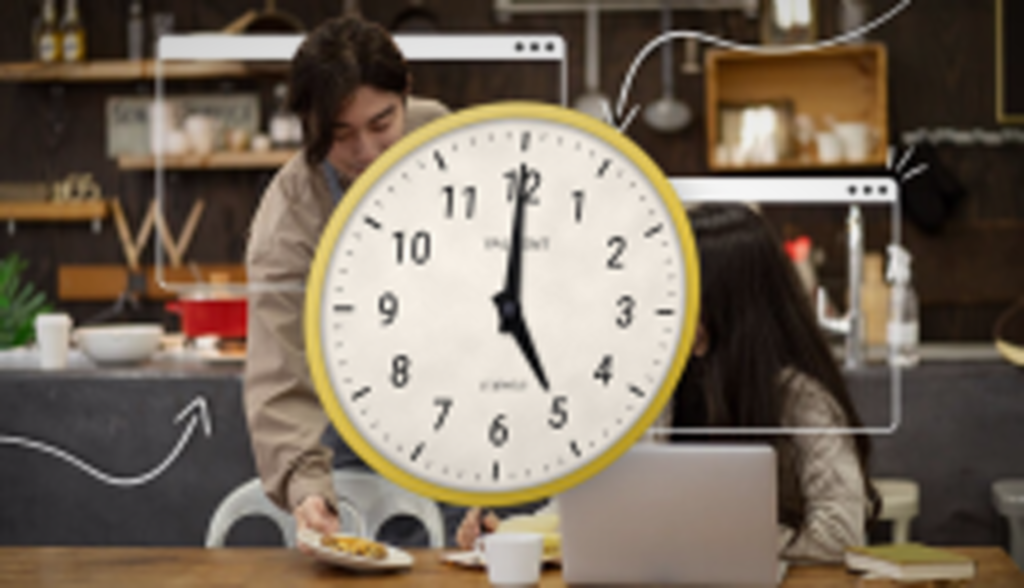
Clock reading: 5h00
